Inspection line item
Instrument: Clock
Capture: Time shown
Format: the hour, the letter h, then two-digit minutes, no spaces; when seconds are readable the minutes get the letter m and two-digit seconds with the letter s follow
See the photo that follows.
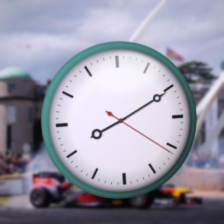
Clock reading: 8h10m21s
